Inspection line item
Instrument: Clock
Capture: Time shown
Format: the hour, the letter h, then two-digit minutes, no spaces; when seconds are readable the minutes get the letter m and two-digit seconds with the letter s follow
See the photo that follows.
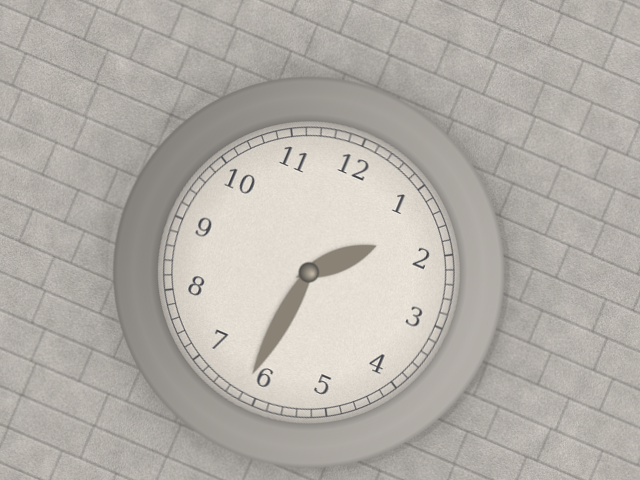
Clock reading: 1h31
